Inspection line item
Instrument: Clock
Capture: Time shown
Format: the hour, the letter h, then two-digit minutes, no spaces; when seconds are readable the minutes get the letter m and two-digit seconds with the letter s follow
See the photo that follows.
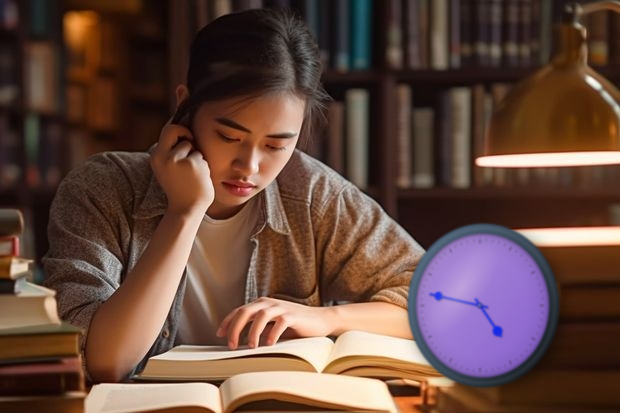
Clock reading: 4h47
